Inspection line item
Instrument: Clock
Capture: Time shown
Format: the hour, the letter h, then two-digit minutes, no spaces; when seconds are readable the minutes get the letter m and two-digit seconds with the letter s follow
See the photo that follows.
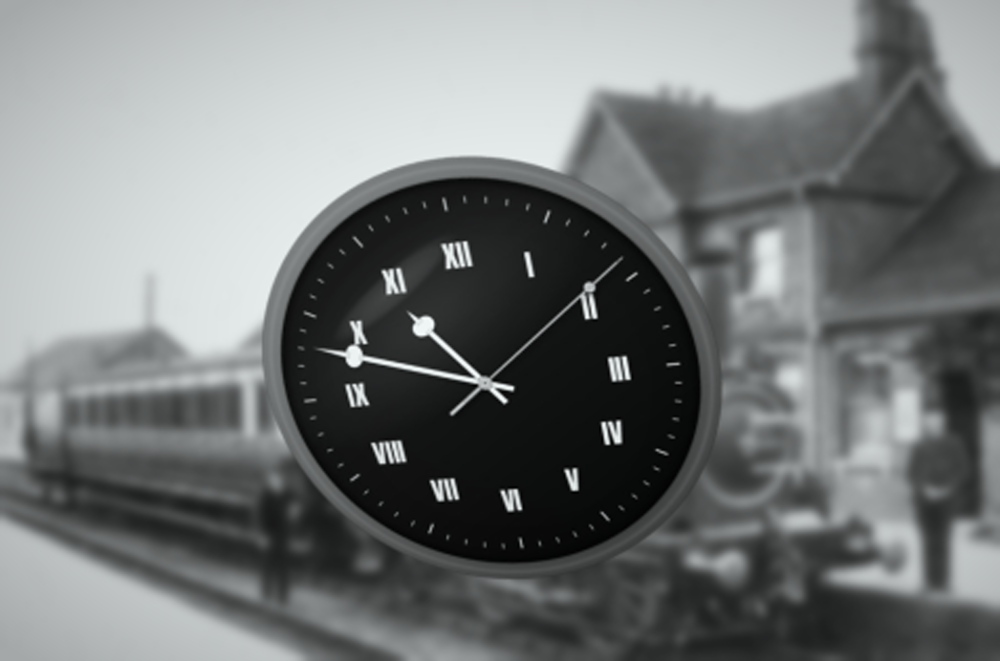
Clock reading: 10h48m09s
